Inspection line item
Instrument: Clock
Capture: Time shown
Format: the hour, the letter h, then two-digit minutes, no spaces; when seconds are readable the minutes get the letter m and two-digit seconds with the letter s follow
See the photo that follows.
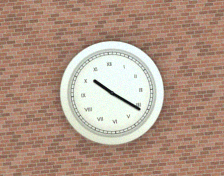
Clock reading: 10h21
